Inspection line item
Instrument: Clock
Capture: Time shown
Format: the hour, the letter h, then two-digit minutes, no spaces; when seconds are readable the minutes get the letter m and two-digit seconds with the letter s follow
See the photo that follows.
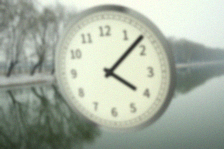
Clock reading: 4h08
